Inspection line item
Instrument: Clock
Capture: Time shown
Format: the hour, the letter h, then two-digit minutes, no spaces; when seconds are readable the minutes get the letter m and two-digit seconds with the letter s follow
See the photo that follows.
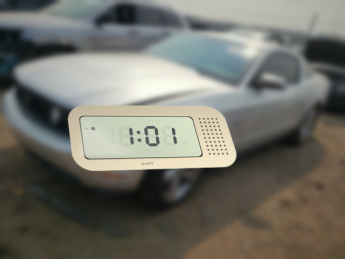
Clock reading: 1h01
